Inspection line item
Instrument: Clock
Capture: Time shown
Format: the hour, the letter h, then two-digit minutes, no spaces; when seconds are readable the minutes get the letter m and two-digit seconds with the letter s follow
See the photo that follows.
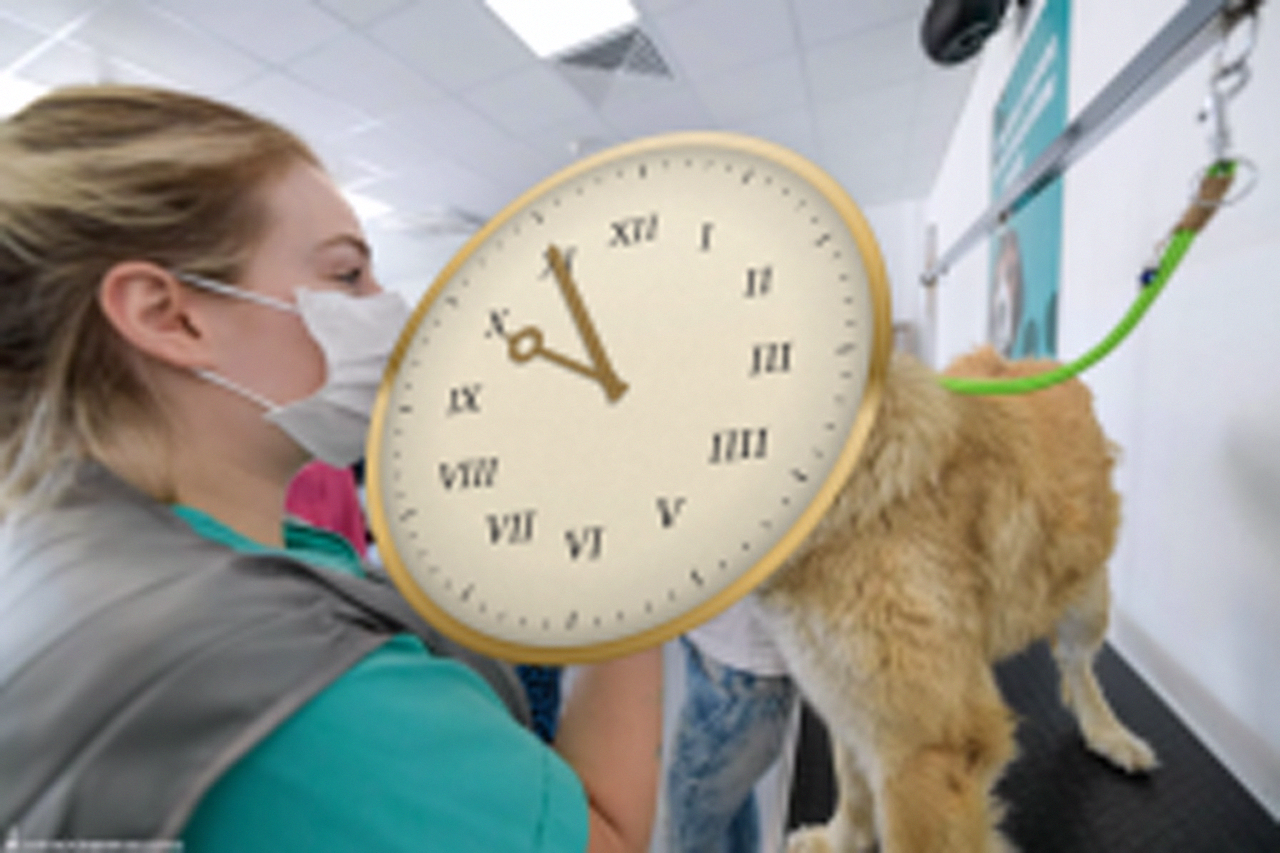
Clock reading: 9h55
